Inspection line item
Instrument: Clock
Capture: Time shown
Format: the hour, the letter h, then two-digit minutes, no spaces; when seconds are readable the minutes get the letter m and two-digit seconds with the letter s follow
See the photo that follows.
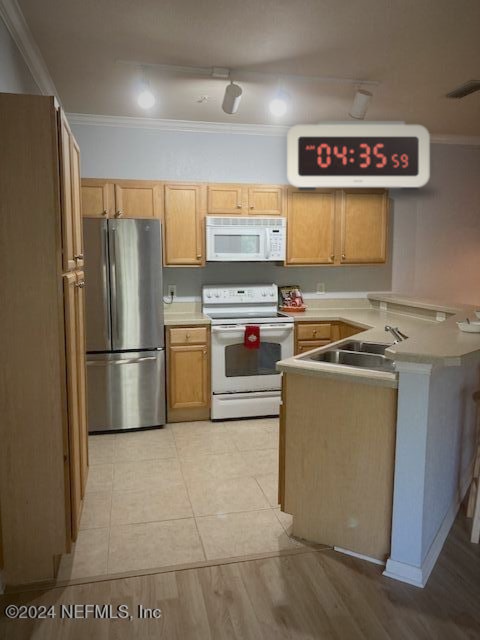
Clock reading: 4h35m59s
